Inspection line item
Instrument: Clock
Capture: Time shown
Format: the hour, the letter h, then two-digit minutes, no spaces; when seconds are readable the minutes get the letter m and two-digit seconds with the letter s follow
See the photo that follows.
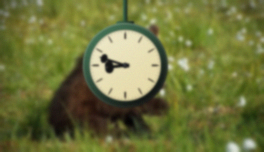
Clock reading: 8h48
